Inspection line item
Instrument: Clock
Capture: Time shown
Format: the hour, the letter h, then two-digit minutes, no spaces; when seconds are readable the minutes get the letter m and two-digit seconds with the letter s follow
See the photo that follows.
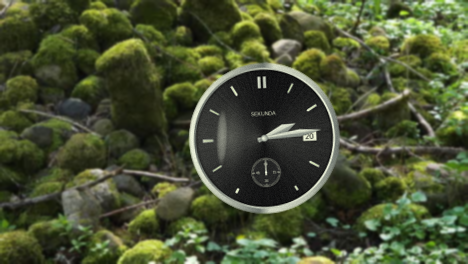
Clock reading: 2h14
